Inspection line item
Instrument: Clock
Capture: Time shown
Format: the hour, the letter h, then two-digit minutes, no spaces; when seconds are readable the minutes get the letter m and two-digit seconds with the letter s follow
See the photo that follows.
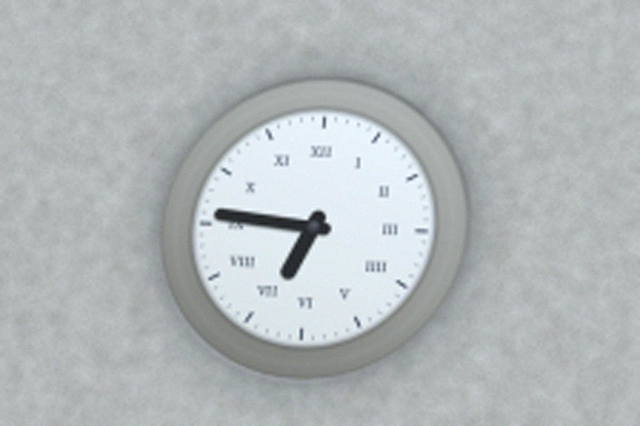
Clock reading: 6h46
